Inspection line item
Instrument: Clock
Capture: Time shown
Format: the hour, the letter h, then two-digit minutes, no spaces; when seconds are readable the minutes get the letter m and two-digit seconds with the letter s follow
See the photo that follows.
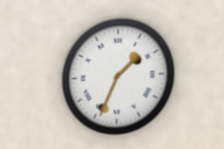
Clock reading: 1h34
